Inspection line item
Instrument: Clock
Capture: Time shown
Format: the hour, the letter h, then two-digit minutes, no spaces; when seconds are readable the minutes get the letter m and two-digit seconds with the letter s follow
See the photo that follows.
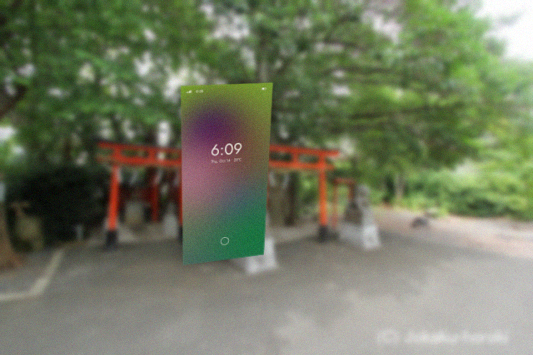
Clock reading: 6h09
